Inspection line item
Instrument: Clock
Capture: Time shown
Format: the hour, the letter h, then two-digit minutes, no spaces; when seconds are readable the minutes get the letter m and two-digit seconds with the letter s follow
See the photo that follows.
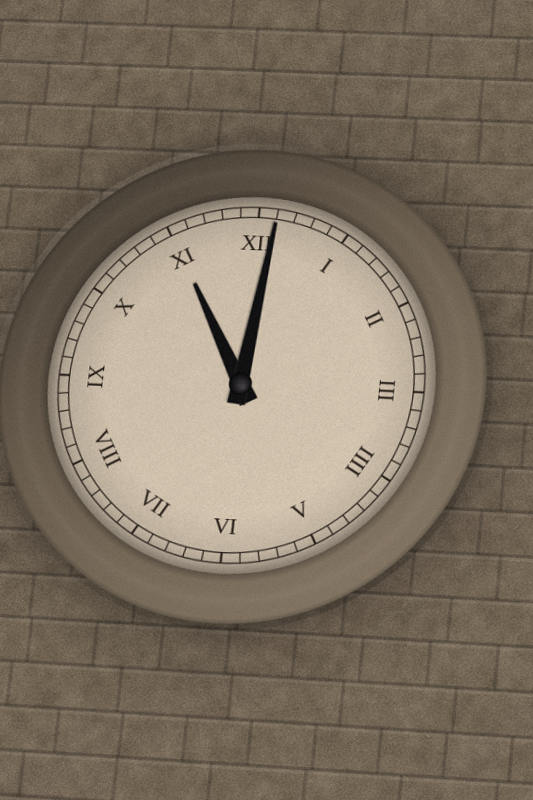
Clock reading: 11h01
